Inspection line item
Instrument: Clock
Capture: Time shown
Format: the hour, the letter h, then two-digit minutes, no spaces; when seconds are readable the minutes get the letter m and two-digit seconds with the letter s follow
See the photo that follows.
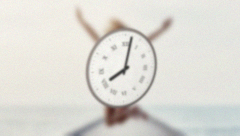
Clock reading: 8h02
